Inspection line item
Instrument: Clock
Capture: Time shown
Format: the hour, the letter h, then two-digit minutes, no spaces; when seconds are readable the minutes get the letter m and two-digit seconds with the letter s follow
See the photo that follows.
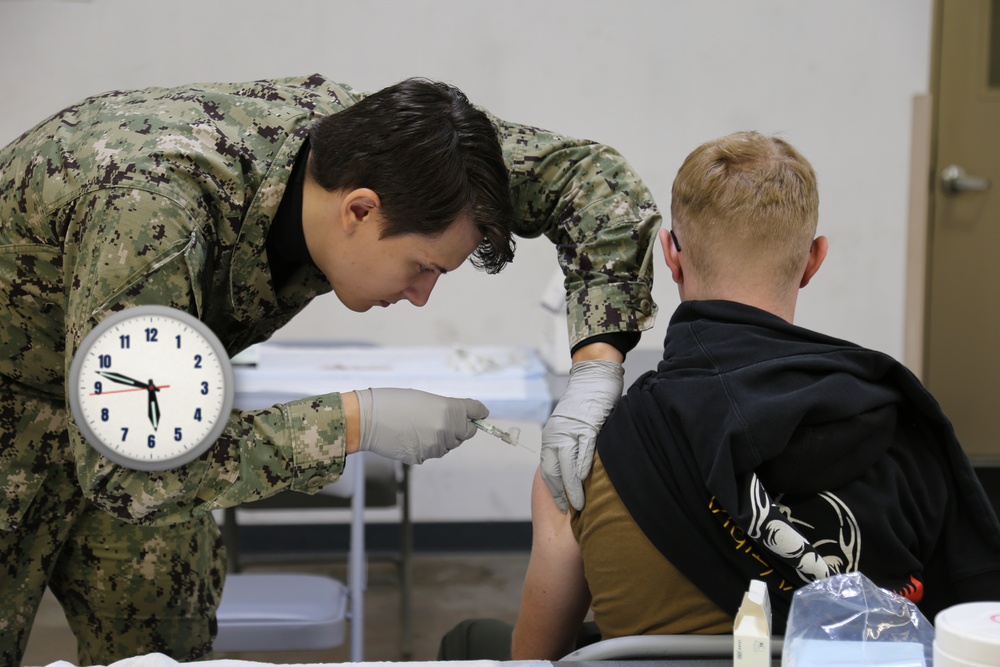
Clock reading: 5h47m44s
